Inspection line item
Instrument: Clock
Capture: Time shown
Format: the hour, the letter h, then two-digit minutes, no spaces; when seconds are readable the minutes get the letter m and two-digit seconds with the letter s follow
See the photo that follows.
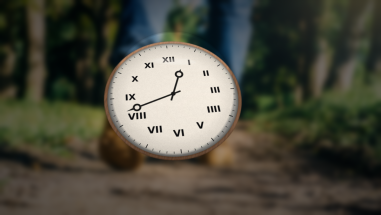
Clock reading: 12h42
